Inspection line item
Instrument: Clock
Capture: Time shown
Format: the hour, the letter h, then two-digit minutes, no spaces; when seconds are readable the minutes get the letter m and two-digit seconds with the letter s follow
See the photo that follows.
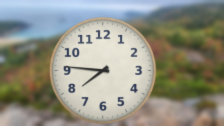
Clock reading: 7h46
